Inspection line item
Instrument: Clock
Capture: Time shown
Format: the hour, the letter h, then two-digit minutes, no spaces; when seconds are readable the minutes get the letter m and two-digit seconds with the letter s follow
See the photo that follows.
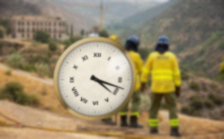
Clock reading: 4h18
